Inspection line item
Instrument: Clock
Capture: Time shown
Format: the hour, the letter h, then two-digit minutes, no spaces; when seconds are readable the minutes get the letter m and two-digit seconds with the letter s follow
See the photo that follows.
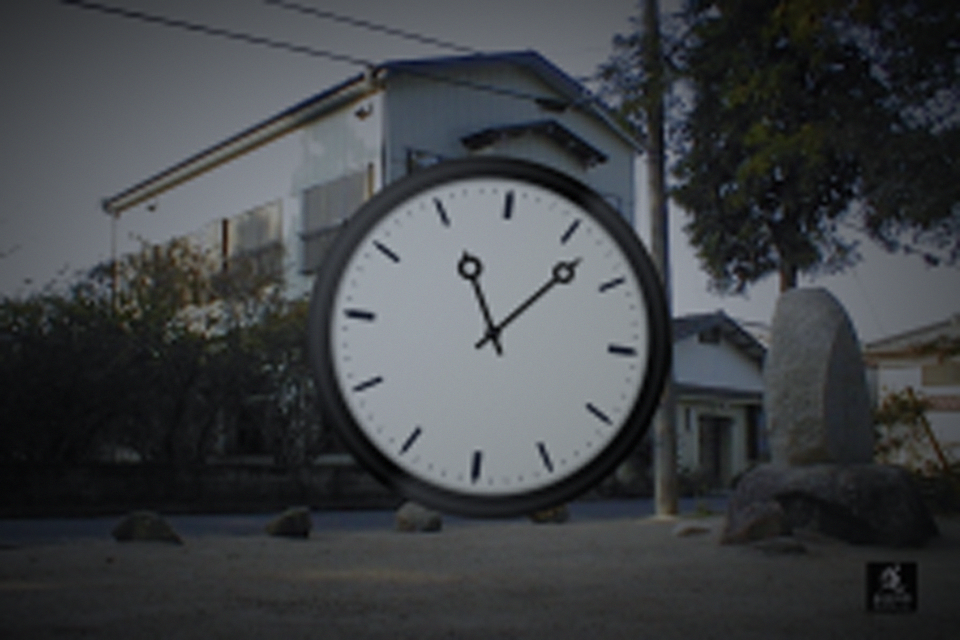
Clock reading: 11h07
